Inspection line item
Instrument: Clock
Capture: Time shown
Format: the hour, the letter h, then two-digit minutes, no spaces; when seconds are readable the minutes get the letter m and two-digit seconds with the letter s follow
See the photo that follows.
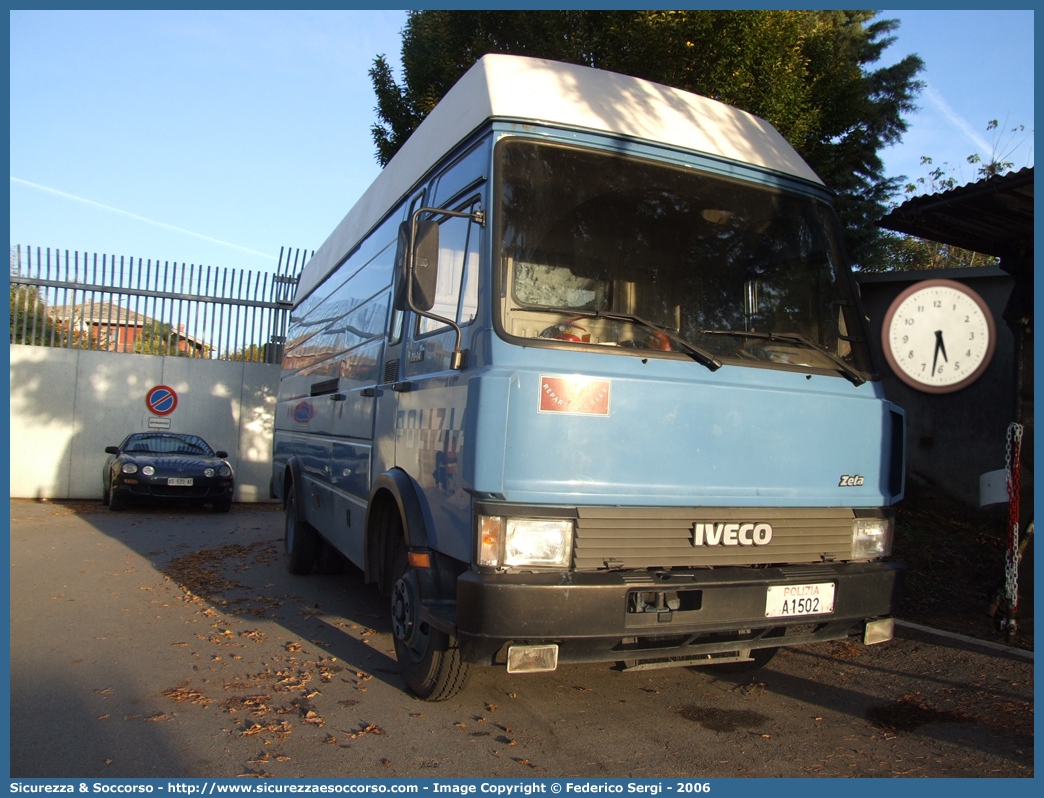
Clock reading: 5h32
